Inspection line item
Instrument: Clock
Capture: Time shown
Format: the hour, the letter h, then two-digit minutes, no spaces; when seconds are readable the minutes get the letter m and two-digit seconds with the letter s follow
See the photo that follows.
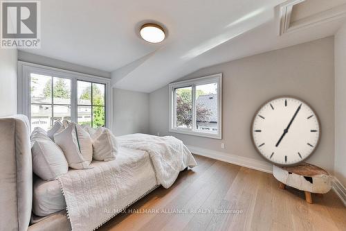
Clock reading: 7h05
